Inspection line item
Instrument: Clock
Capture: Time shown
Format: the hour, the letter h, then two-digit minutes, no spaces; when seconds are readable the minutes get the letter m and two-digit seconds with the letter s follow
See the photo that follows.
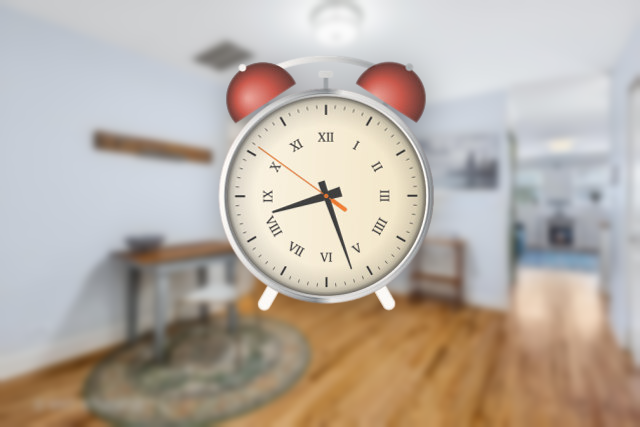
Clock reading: 8h26m51s
